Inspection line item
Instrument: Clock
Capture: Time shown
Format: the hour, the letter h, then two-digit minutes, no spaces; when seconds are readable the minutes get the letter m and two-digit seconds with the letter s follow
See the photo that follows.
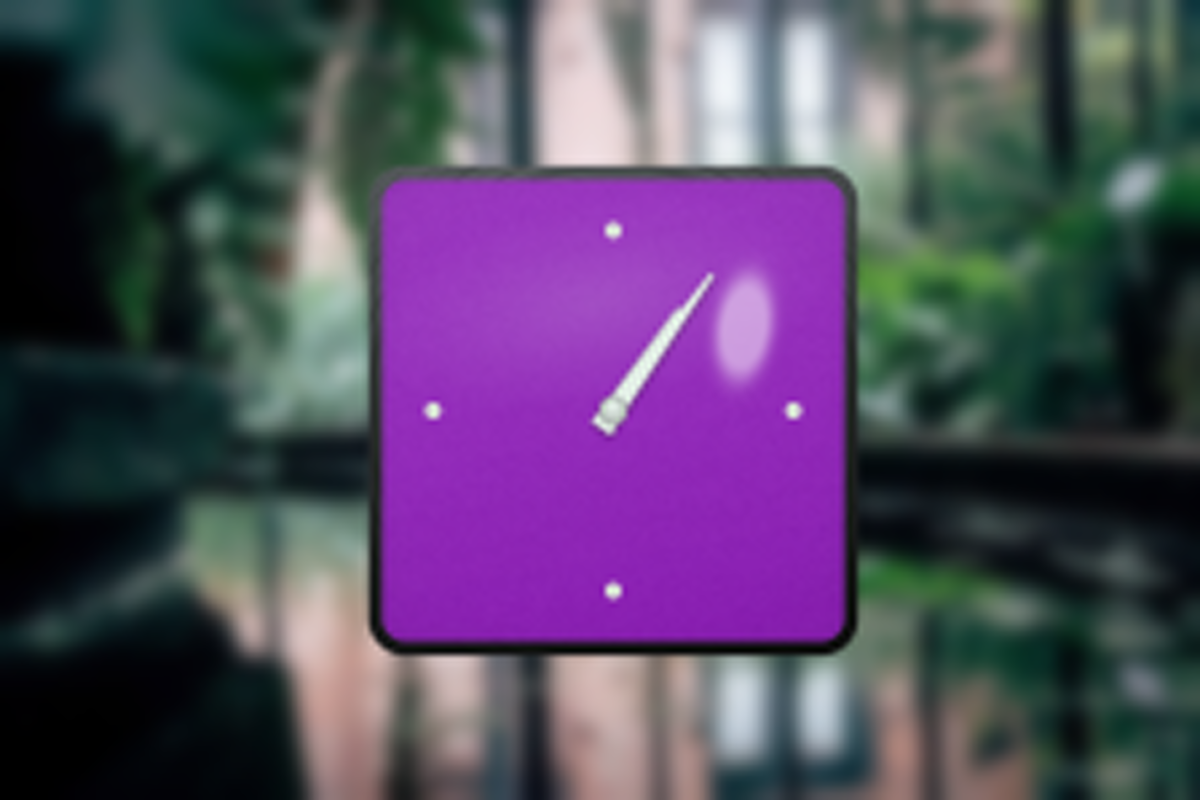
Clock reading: 1h06
